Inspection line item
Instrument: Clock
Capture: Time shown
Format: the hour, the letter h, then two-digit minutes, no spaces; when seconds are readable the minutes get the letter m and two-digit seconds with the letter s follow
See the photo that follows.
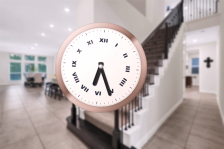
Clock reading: 6h26
